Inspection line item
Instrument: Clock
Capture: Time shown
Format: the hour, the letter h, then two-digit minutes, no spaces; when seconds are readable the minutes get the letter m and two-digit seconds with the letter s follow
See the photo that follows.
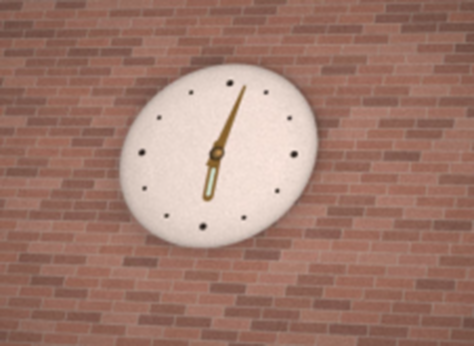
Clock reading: 6h02
